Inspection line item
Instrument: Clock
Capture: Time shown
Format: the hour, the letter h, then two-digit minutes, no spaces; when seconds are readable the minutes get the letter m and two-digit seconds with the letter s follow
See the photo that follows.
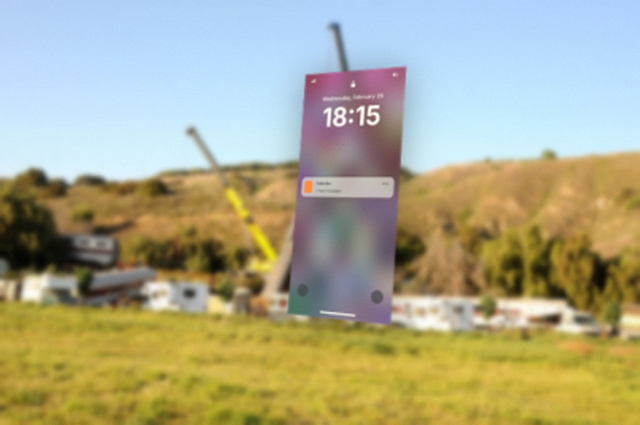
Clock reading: 18h15
